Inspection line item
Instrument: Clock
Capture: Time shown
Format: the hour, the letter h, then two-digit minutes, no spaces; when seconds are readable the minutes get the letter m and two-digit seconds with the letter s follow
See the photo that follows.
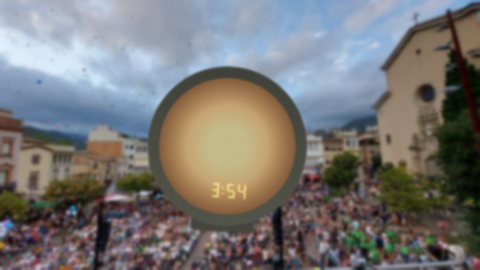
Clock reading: 3h54
